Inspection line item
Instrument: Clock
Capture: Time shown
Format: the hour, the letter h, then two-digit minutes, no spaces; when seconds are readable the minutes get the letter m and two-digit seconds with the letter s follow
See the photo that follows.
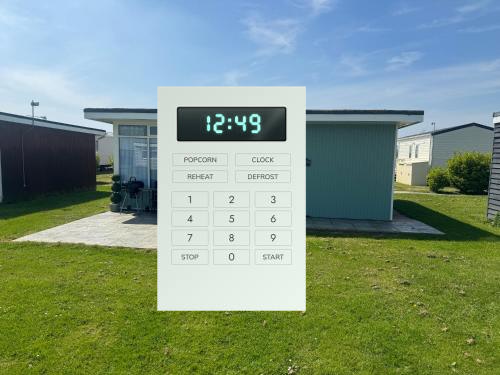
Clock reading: 12h49
